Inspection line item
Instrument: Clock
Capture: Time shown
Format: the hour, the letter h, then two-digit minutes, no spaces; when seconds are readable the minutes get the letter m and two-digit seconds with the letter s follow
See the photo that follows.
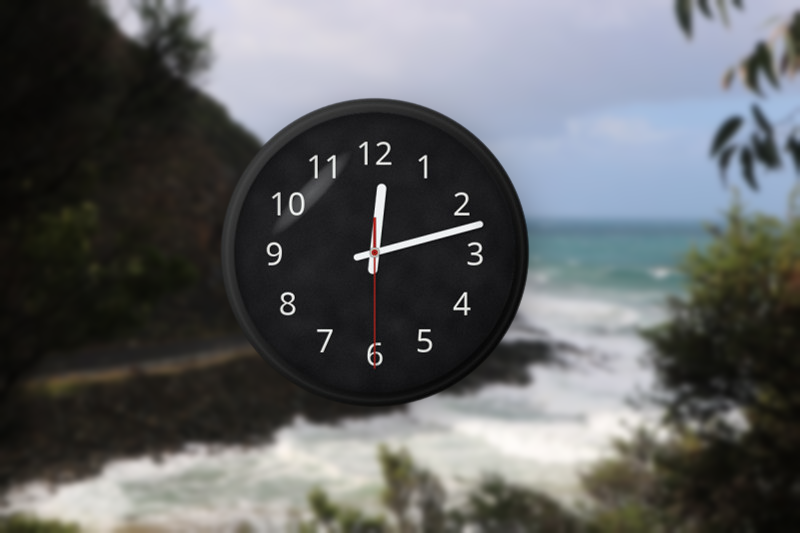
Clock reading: 12h12m30s
